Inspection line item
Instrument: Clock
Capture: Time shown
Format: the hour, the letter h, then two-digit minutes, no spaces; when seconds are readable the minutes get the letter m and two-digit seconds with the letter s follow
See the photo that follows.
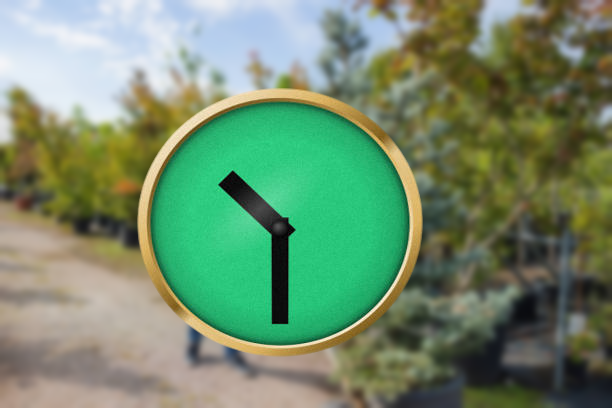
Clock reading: 10h30
